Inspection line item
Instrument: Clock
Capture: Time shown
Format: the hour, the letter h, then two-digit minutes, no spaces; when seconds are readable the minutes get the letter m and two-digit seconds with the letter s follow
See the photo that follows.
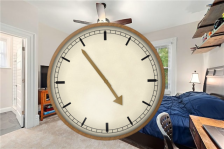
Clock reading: 4h54
